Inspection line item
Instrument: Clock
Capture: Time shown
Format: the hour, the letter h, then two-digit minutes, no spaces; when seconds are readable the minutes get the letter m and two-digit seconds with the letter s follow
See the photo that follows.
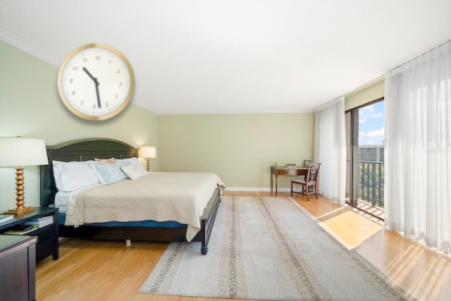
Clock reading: 10h28
